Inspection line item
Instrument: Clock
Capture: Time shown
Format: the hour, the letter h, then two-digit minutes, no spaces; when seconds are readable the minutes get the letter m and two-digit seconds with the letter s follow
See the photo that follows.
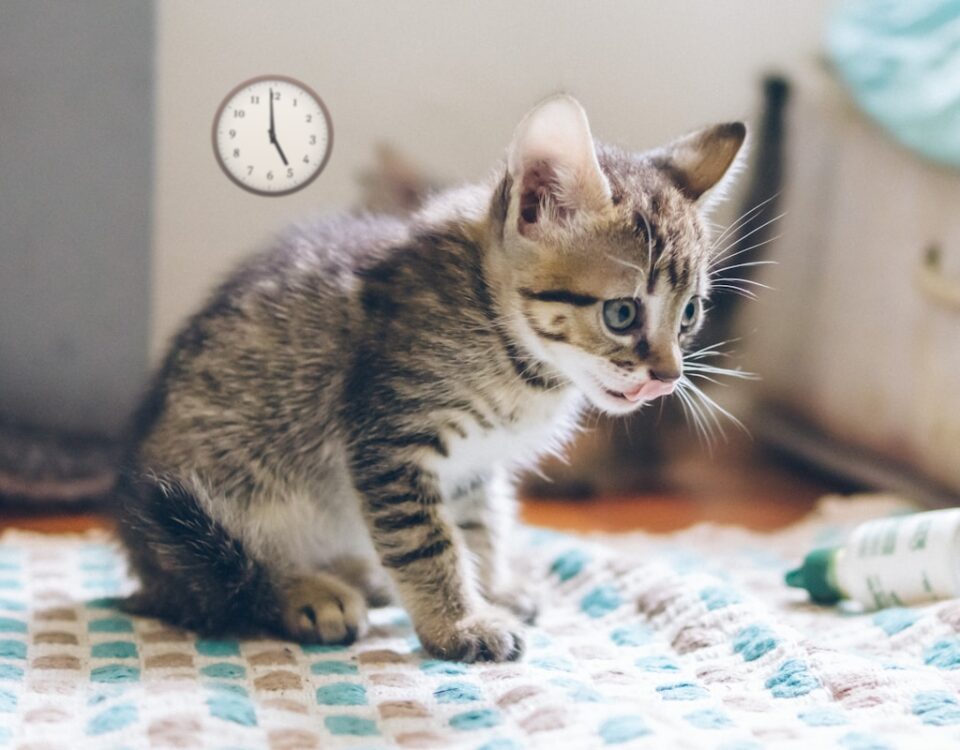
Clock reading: 4h59
